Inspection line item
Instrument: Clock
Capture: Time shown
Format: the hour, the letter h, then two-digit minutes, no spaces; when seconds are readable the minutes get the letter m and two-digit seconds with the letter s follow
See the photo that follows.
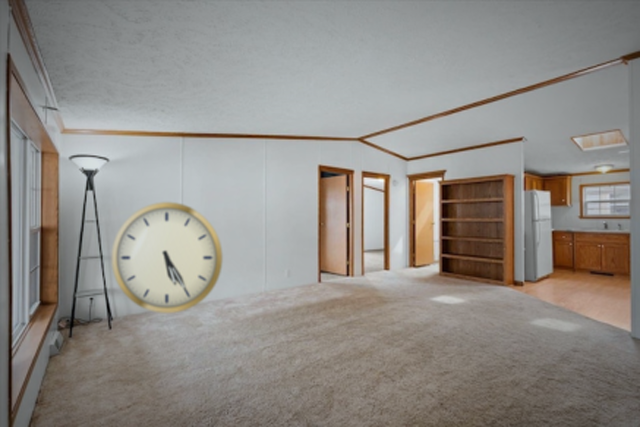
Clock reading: 5h25
